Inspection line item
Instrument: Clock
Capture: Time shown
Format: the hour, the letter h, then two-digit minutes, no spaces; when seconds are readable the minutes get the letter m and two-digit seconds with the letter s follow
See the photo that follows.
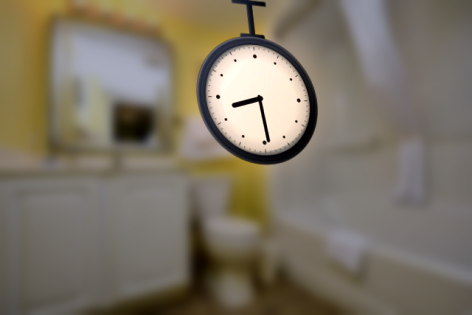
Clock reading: 8h29
